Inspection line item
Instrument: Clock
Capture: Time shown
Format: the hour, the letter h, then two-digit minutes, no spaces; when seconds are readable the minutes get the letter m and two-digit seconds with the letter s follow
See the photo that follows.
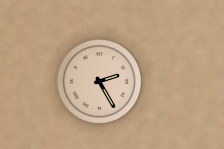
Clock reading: 2h25
